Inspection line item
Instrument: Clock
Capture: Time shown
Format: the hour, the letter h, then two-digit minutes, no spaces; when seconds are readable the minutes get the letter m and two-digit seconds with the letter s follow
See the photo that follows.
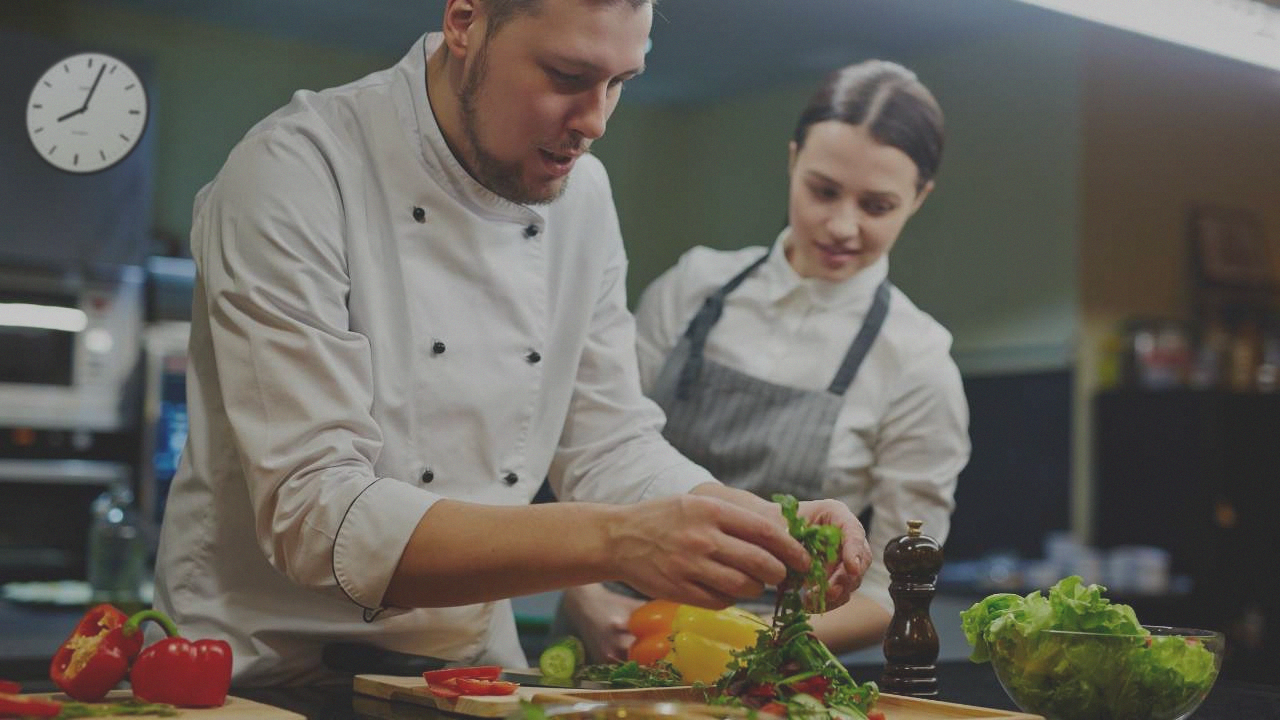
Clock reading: 8h03
